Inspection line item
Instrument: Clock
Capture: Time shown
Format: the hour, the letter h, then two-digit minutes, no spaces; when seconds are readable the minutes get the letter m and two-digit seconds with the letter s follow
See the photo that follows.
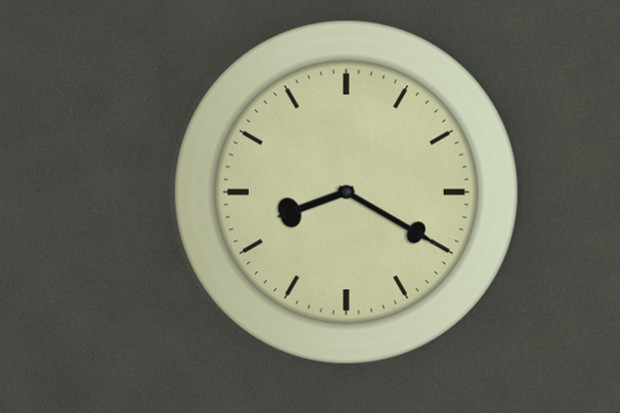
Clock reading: 8h20
